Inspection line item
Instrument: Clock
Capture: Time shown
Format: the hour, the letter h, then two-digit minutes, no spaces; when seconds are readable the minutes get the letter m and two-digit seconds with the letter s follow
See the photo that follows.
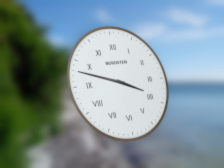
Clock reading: 3h48
